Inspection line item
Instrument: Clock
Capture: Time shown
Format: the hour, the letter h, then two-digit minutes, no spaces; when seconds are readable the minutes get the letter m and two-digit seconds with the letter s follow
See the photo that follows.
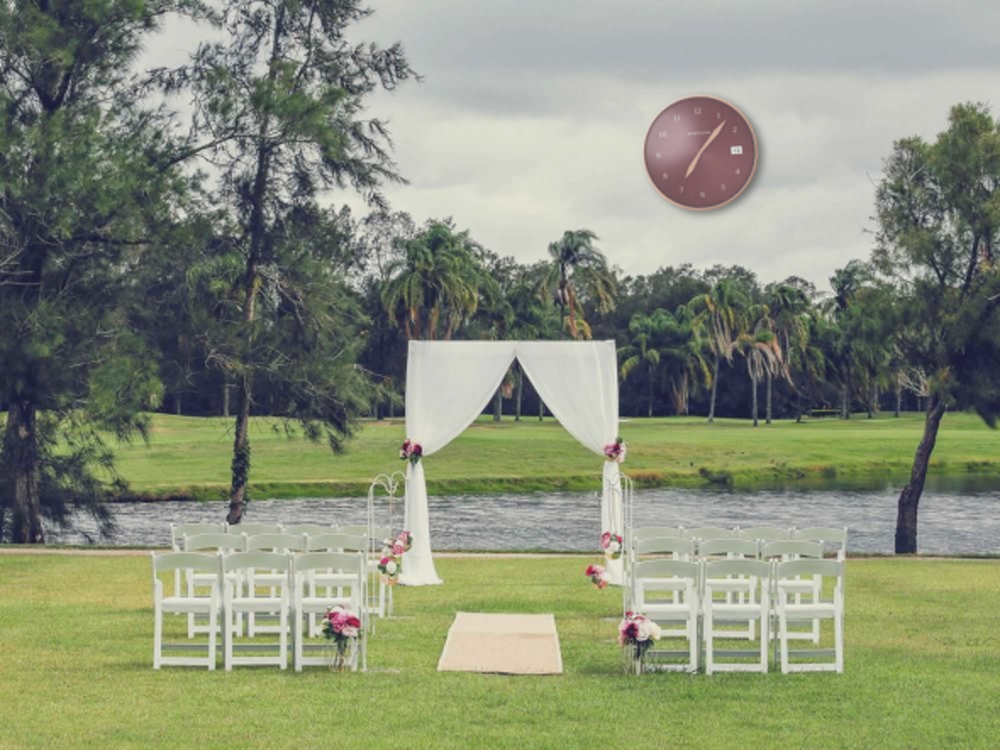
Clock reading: 7h07
